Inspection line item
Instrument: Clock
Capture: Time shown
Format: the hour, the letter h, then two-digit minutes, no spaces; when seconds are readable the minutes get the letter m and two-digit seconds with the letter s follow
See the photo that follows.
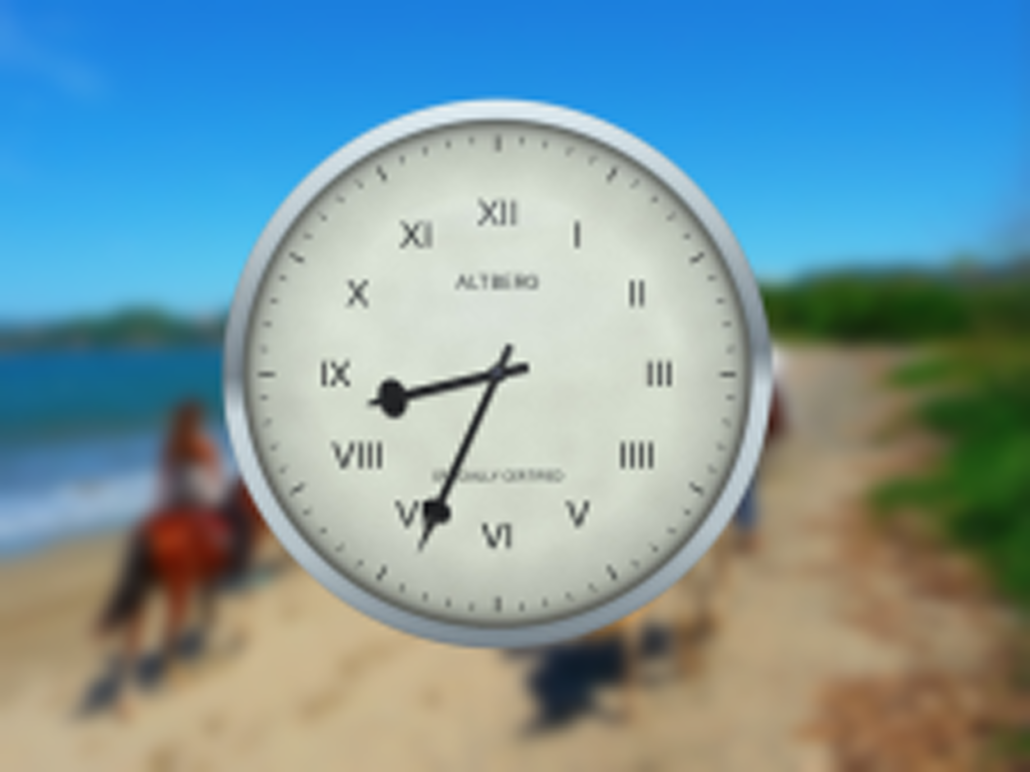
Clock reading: 8h34
